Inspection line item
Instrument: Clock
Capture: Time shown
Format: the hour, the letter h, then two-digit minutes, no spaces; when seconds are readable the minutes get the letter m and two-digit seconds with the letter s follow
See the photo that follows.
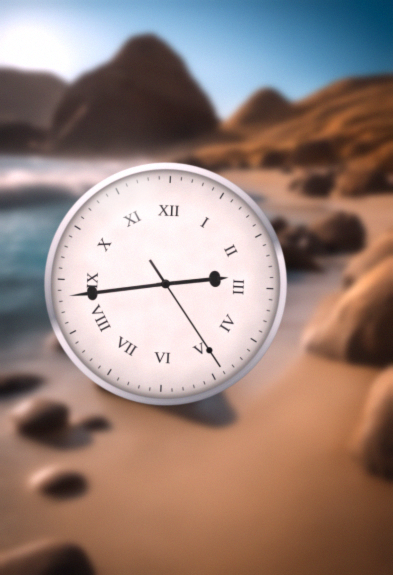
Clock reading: 2h43m24s
